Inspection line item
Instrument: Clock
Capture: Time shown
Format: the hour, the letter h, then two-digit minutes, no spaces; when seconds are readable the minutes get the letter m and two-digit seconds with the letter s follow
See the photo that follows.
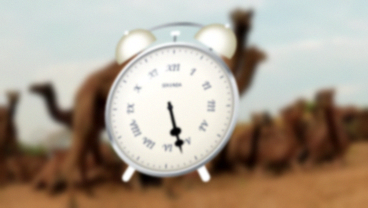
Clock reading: 5h27
